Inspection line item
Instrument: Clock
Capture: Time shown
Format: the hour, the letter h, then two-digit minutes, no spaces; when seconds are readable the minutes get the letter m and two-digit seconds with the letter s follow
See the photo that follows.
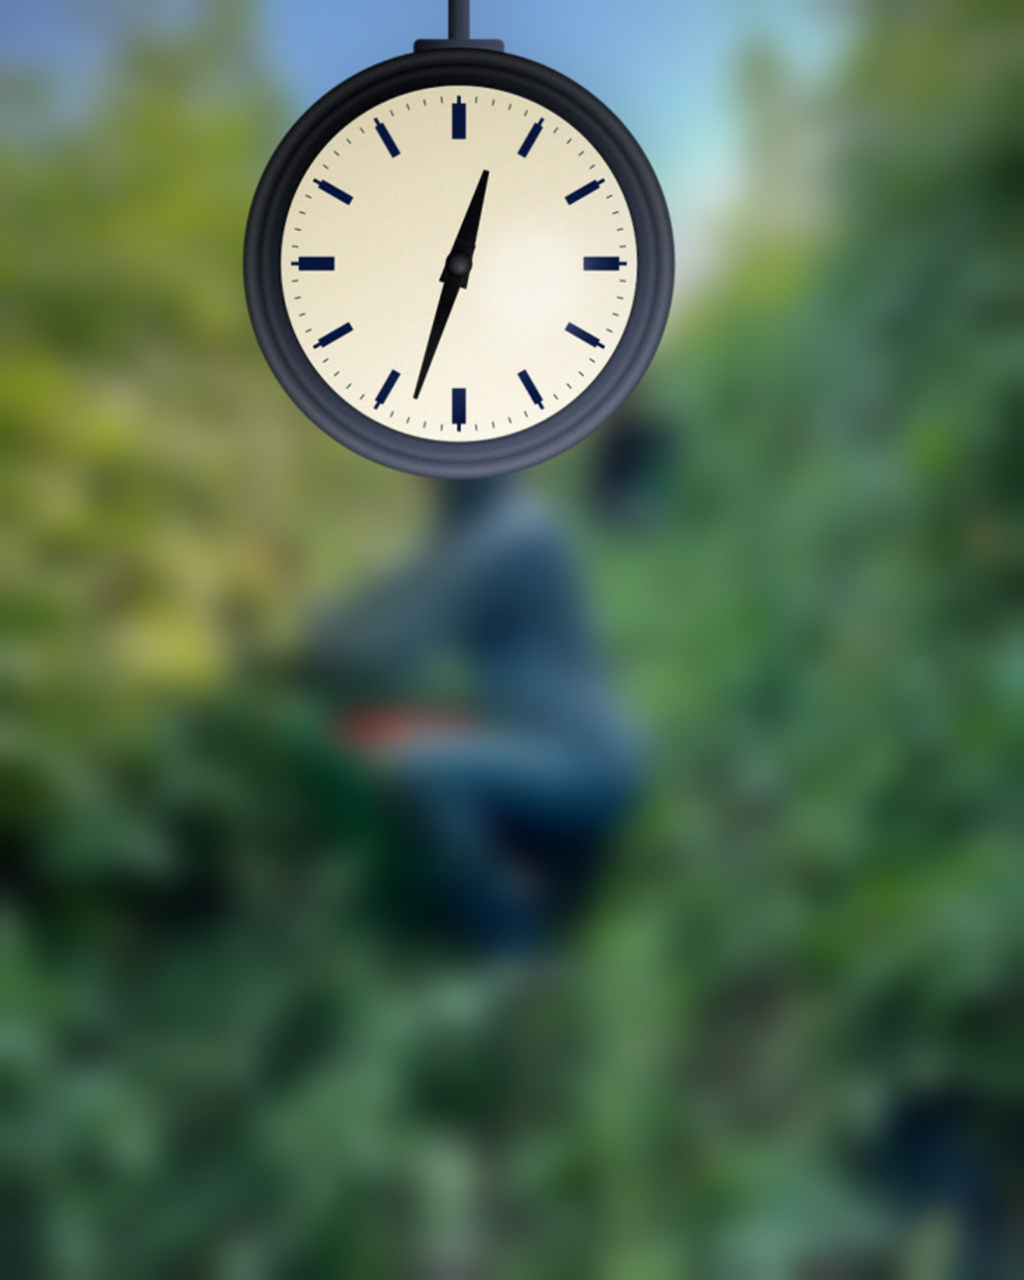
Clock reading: 12h33
